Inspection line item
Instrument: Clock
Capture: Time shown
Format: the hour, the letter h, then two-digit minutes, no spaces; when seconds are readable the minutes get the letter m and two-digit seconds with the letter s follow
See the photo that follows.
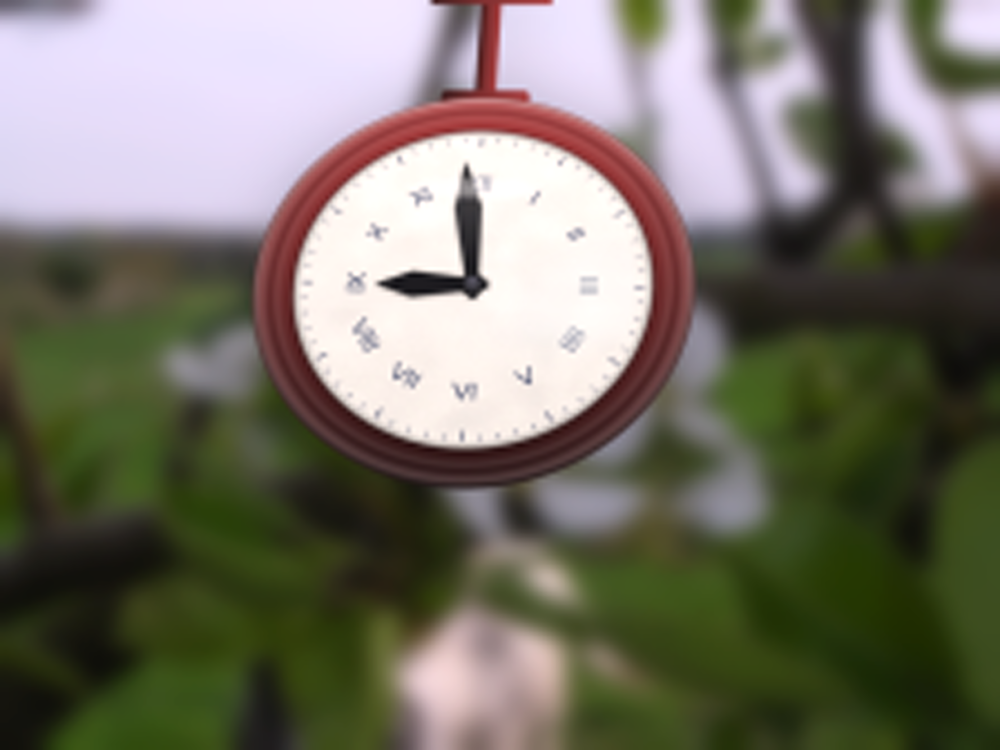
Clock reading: 8h59
